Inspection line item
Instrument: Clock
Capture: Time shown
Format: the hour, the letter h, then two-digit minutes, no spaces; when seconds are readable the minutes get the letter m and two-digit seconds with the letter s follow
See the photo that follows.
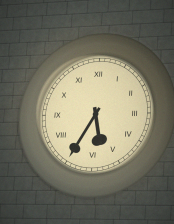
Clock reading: 5h35
